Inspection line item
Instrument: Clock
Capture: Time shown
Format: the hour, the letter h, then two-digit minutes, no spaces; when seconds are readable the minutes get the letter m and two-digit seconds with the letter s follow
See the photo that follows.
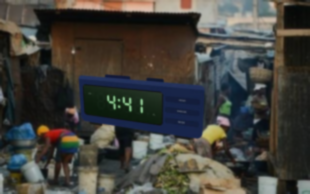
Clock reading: 4h41
